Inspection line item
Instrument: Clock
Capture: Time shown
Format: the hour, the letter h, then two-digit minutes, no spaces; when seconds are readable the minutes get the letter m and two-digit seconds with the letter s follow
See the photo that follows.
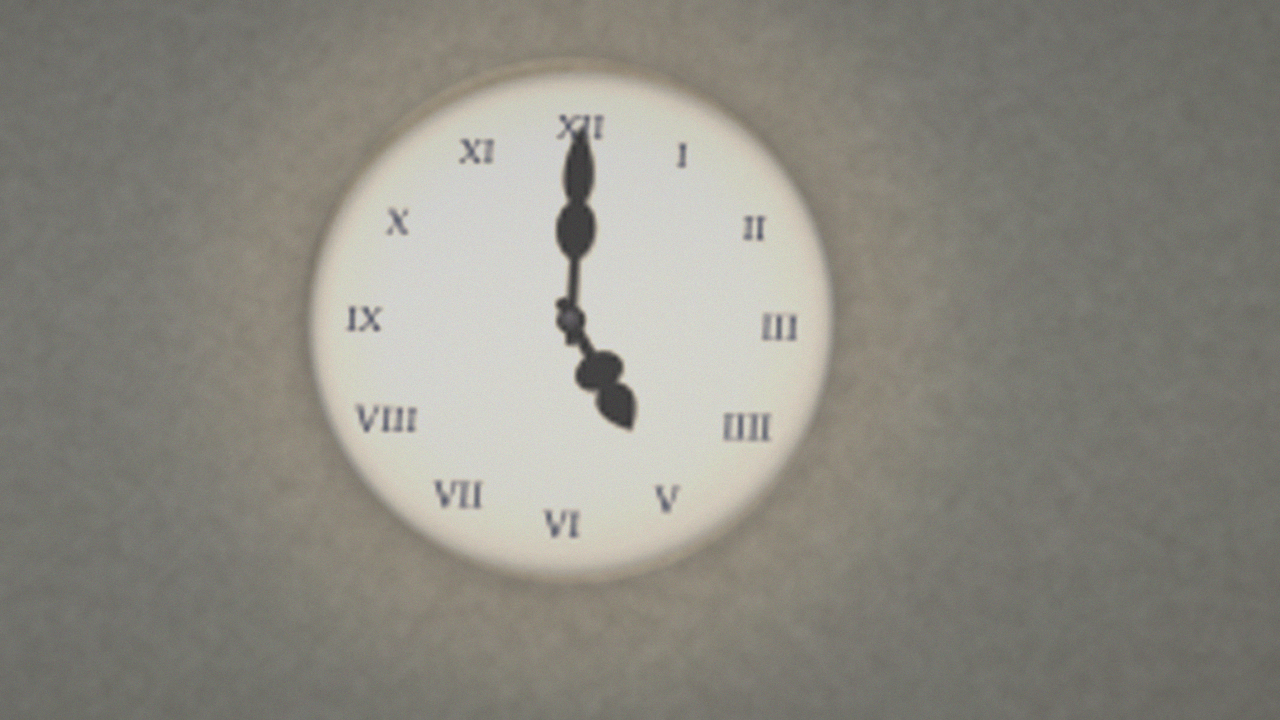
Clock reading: 5h00
